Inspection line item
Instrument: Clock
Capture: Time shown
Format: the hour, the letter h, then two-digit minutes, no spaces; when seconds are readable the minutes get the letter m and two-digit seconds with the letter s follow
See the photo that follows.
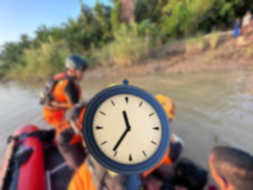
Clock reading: 11h36
